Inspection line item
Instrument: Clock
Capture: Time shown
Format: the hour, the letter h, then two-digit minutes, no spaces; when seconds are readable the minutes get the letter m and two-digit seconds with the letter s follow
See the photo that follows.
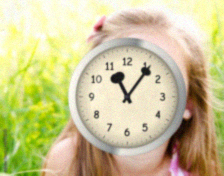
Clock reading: 11h06
